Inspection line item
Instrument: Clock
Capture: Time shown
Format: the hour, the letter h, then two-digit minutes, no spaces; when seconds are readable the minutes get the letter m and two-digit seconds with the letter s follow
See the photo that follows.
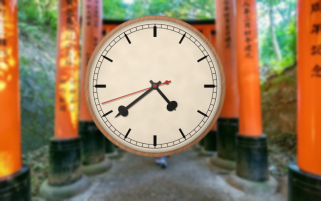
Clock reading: 4h38m42s
